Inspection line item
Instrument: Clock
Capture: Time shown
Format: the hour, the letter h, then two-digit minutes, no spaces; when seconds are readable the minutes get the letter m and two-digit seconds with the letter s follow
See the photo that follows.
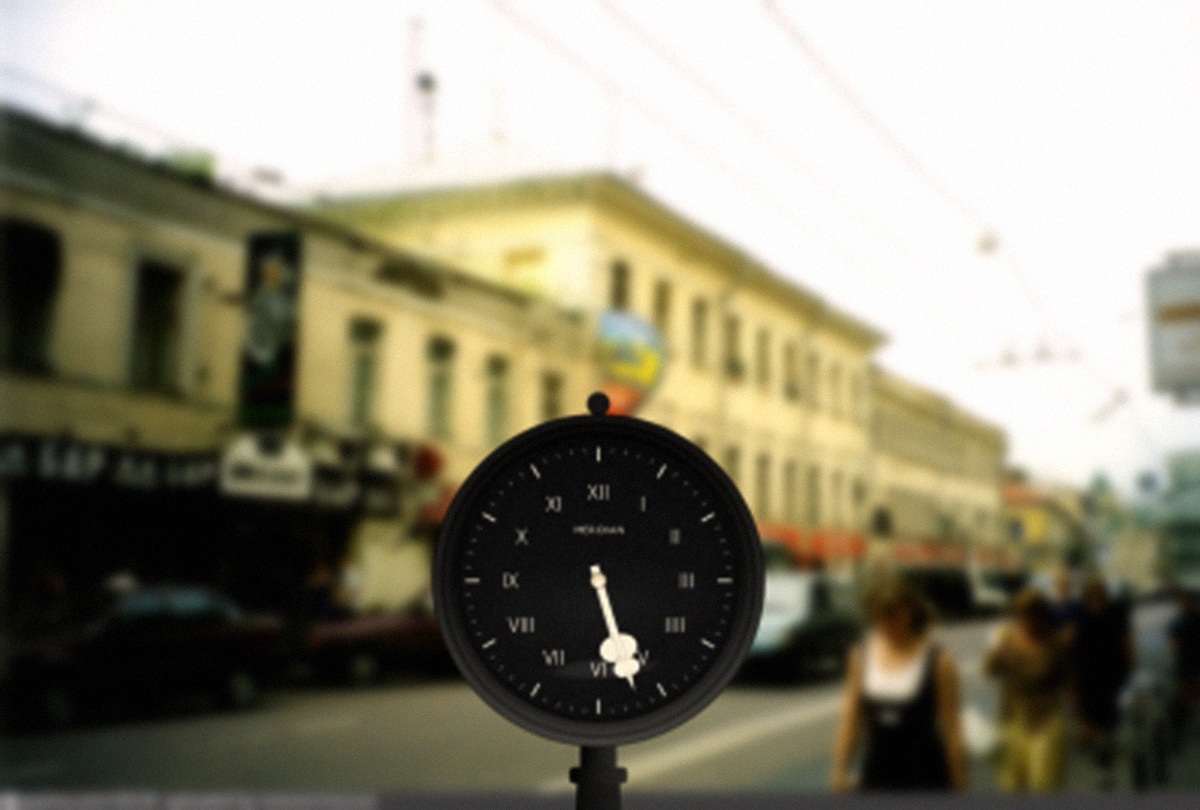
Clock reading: 5h27
